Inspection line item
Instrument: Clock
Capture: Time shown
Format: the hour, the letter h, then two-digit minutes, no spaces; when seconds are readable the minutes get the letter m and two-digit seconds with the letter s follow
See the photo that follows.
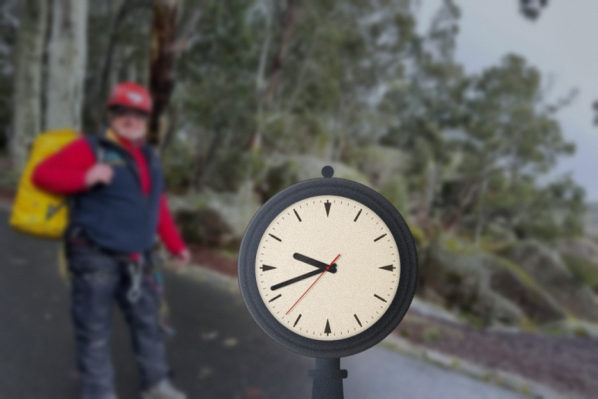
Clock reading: 9h41m37s
